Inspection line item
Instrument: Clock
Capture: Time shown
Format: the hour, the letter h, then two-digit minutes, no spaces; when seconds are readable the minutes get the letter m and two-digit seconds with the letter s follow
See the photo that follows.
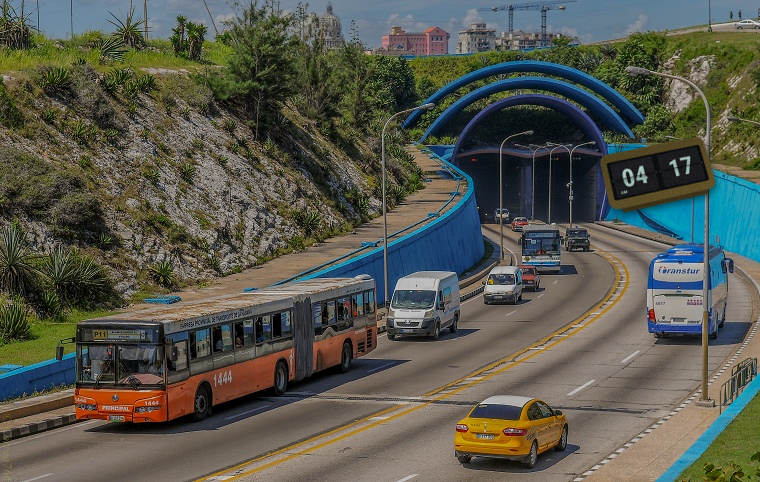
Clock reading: 4h17
